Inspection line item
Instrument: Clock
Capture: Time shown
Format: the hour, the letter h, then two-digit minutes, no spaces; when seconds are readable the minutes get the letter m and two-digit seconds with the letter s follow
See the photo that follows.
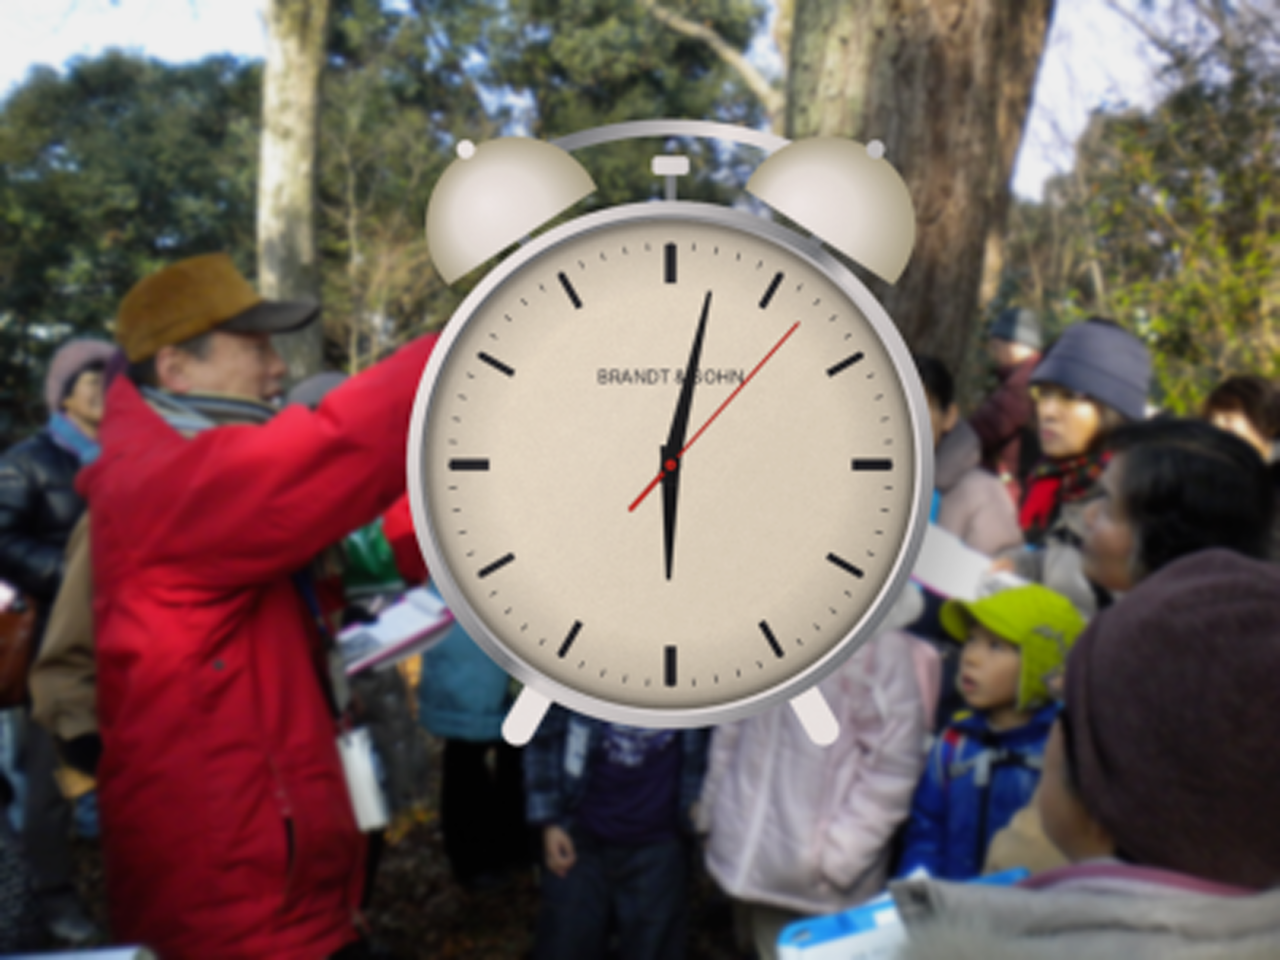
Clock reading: 6h02m07s
